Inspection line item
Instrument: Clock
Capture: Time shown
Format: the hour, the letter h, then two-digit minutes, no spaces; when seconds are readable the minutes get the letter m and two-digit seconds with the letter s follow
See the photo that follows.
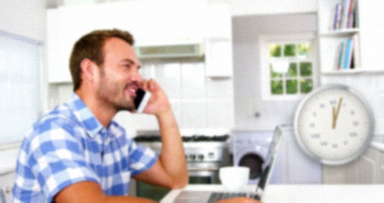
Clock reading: 12h03
